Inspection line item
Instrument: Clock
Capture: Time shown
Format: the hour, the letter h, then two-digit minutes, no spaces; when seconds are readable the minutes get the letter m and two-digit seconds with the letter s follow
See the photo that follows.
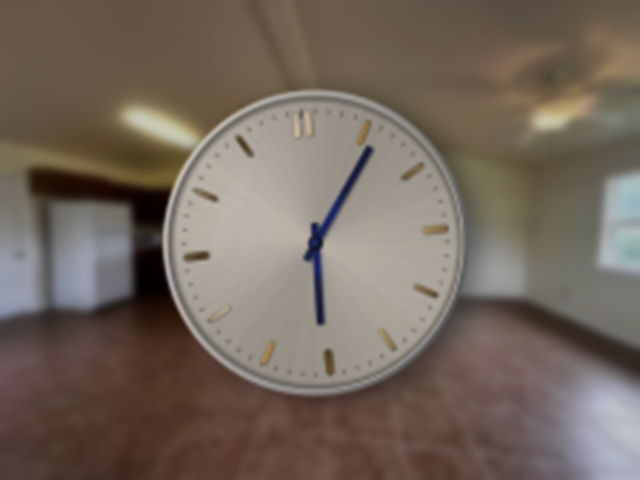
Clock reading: 6h06
